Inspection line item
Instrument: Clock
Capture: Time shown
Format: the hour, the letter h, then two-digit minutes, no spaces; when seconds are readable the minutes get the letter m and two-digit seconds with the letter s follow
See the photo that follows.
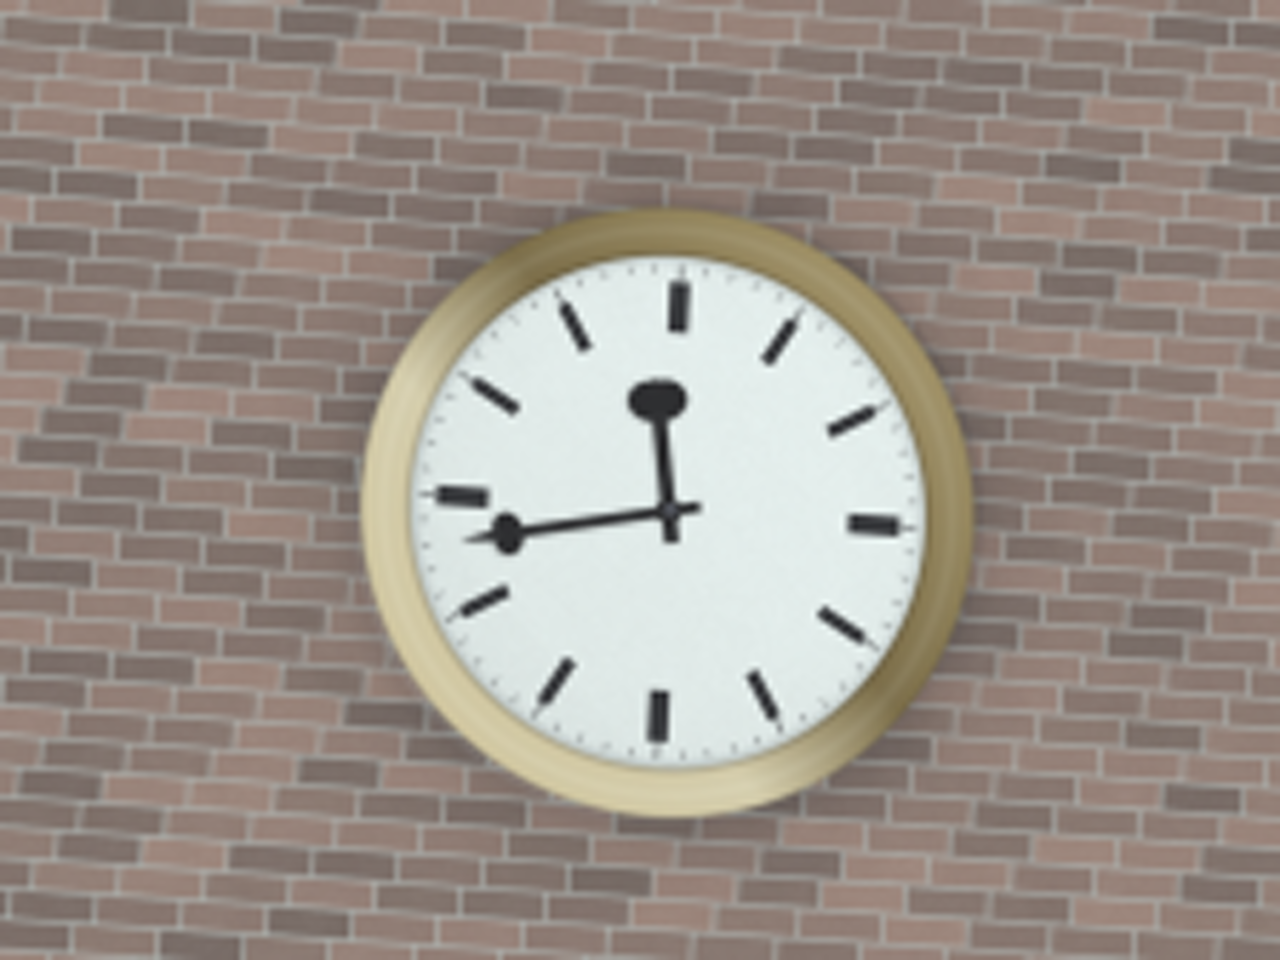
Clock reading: 11h43
